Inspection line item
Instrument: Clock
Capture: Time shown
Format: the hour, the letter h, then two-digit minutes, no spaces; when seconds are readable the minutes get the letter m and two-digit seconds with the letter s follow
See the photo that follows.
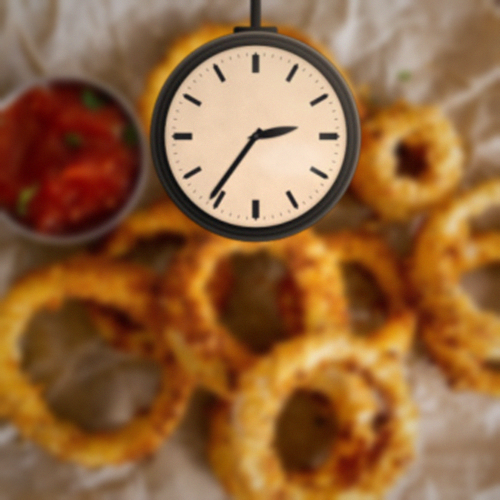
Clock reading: 2h36
